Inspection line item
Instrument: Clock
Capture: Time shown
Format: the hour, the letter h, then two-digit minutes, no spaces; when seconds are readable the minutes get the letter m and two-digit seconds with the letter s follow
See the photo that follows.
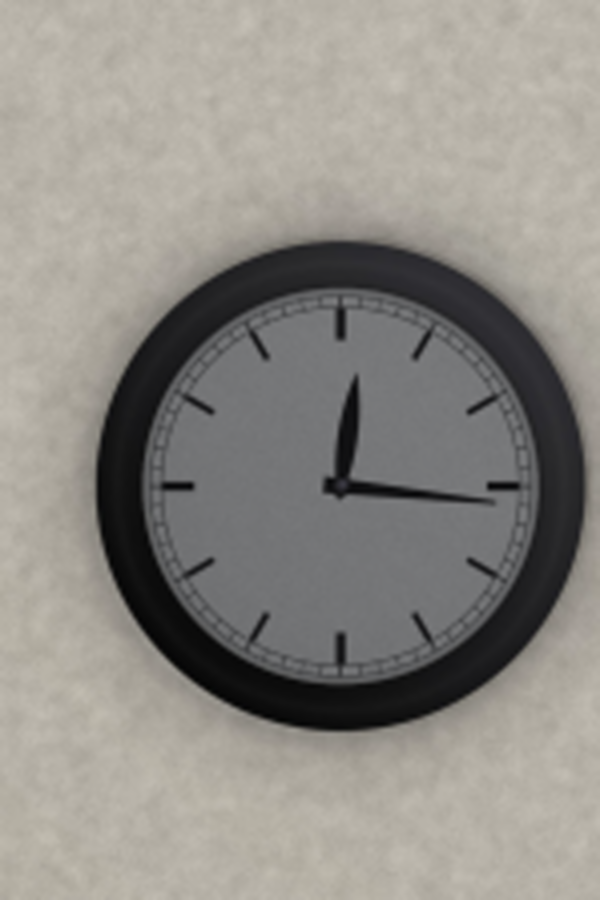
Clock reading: 12h16
